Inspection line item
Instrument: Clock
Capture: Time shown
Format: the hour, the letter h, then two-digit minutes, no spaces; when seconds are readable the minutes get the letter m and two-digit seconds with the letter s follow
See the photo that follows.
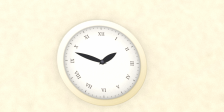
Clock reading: 1h48
